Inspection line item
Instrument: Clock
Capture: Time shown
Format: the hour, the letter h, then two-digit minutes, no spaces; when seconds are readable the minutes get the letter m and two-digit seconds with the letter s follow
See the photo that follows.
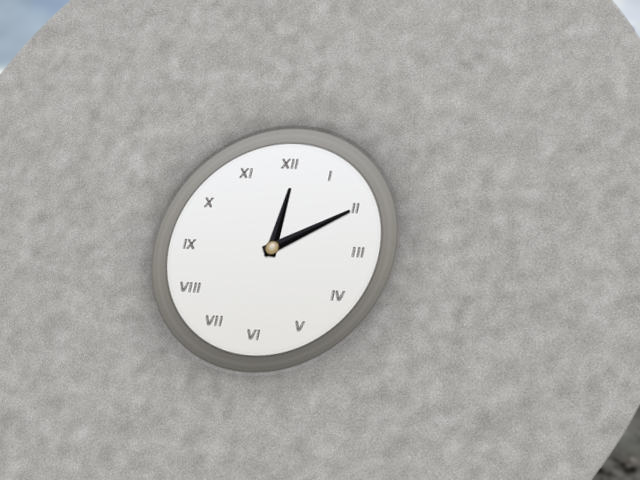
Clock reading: 12h10
